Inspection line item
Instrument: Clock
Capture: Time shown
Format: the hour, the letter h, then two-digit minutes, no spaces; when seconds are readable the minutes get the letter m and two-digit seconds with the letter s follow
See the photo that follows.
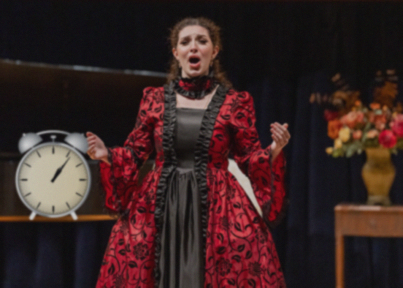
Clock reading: 1h06
